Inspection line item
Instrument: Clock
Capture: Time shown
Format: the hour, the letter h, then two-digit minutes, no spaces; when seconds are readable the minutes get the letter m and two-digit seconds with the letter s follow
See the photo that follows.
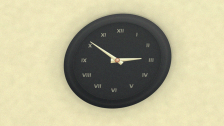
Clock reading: 2h51
